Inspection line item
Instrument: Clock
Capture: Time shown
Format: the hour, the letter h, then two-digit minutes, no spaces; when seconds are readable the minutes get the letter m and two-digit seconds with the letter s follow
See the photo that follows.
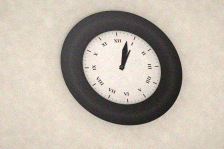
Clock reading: 1h03
